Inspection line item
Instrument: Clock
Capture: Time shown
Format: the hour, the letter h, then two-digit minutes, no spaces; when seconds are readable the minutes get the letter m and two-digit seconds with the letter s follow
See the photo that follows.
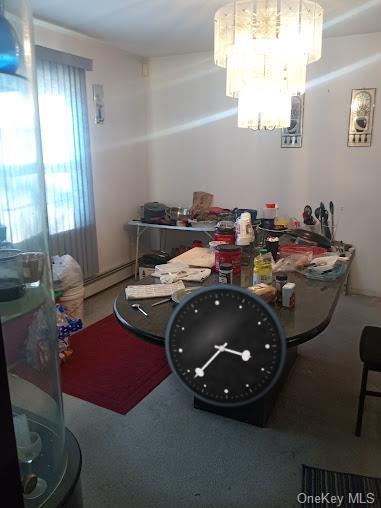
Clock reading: 3h38
